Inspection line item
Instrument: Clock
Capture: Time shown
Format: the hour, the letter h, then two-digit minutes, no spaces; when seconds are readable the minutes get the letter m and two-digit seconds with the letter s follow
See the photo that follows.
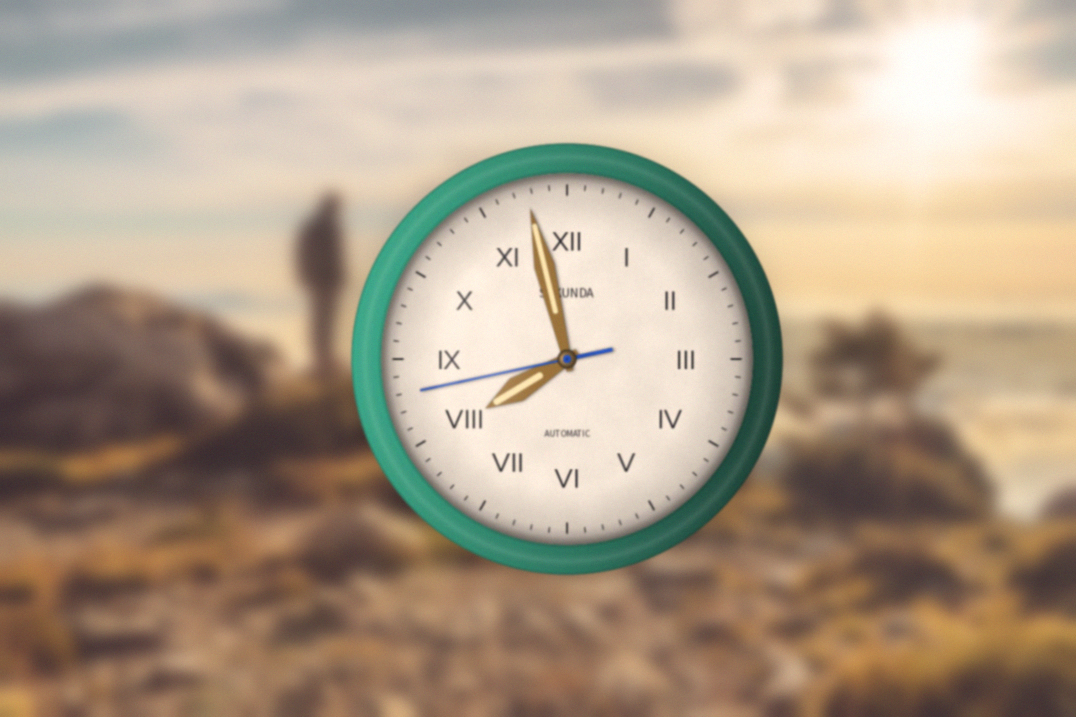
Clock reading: 7h57m43s
